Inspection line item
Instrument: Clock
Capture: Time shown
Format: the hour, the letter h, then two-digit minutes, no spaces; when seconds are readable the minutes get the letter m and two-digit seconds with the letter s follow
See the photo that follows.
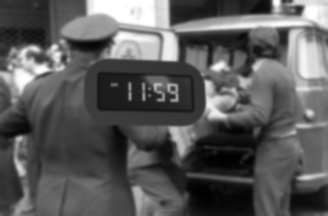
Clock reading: 11h59
